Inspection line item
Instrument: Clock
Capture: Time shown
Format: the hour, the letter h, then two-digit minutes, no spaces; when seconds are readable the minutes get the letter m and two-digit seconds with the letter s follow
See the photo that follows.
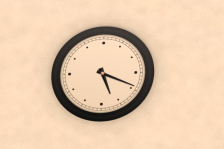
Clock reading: 5h19
